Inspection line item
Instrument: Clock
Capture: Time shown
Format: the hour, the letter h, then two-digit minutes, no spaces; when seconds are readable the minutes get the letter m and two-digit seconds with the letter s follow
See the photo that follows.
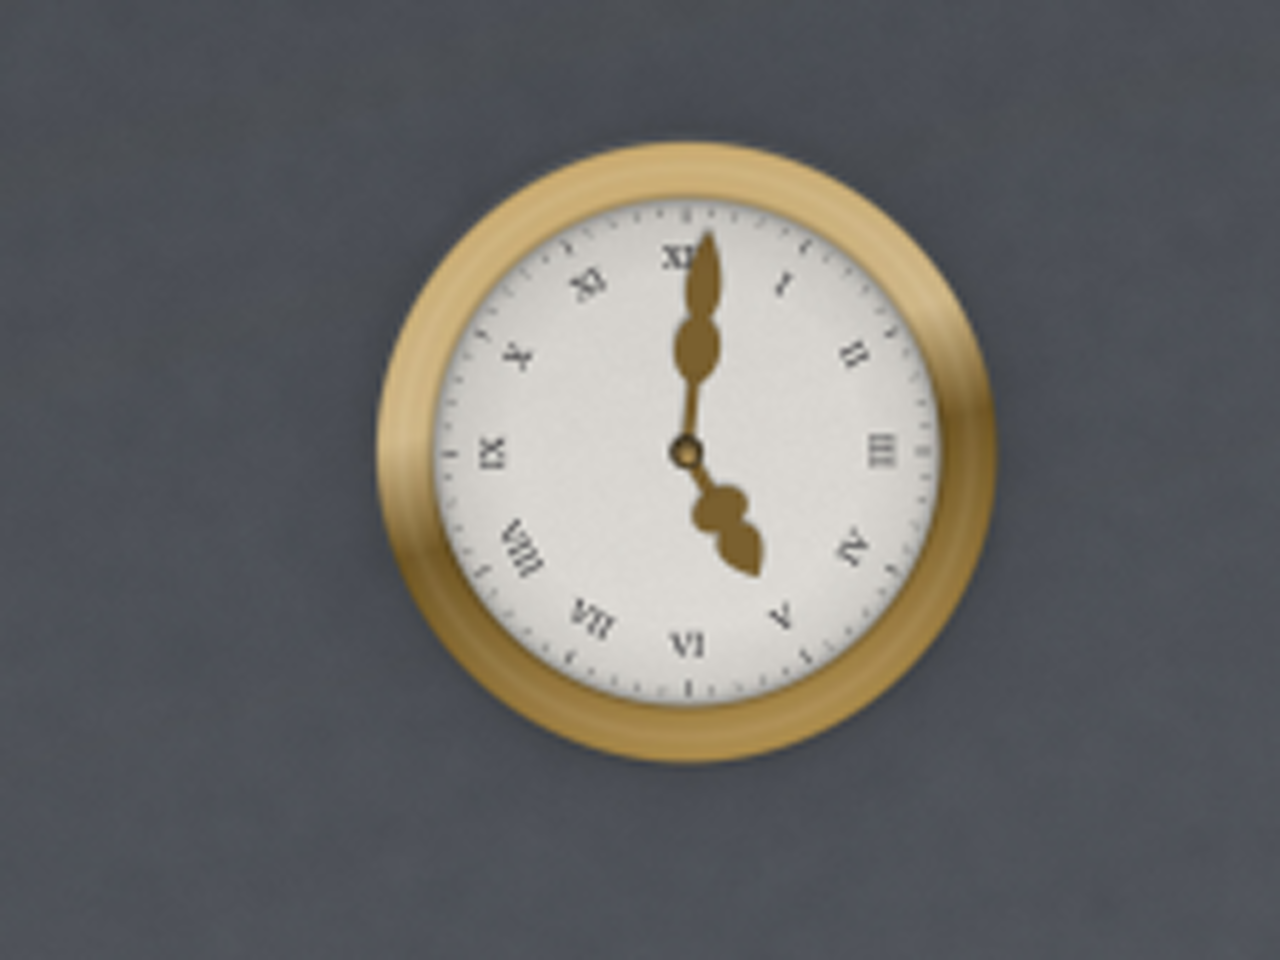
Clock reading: 5h01
